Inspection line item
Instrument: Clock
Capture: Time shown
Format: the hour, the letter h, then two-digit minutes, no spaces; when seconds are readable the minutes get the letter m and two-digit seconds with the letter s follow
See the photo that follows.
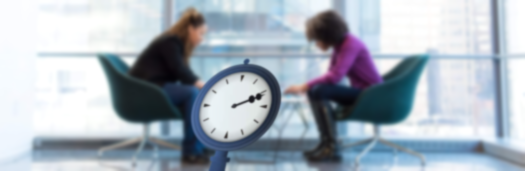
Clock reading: 2h11
